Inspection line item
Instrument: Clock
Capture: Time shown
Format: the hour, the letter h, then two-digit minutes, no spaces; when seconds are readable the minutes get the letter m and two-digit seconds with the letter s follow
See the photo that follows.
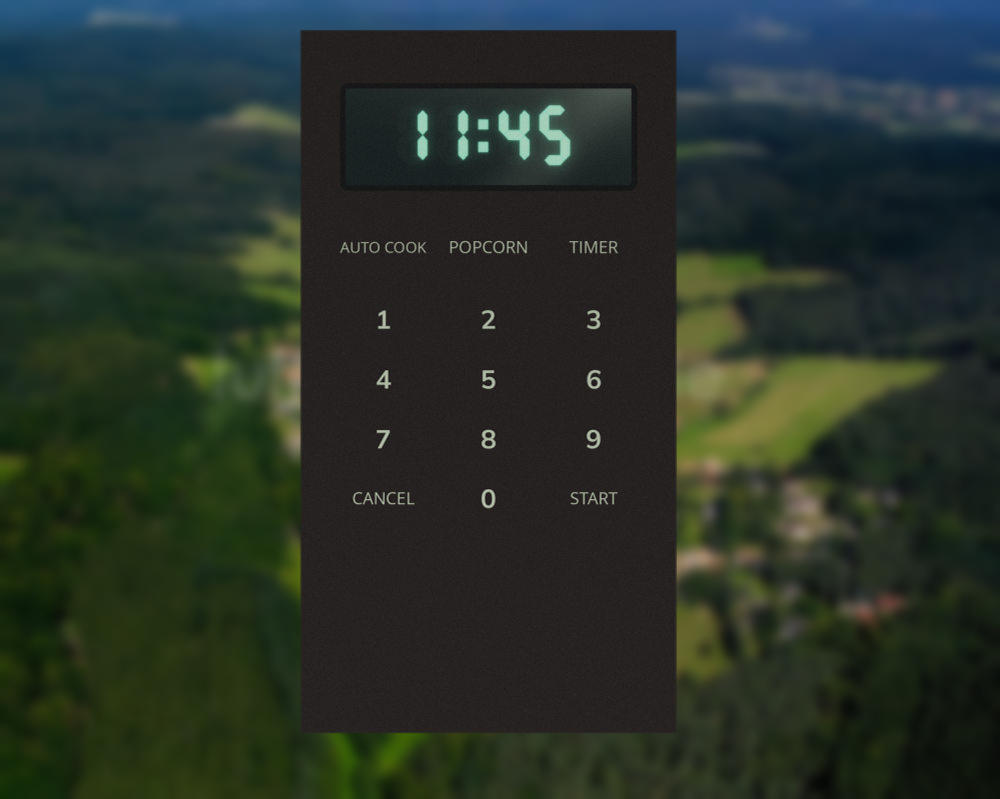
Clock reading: 11h45
